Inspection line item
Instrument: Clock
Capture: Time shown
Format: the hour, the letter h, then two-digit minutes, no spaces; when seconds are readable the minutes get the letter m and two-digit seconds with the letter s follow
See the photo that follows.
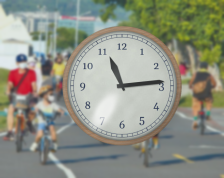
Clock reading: 11h14
